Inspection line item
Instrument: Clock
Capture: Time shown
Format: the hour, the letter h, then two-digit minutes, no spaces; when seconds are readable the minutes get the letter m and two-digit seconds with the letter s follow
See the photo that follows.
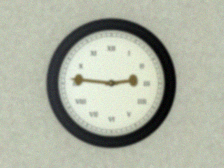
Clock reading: 2h46
